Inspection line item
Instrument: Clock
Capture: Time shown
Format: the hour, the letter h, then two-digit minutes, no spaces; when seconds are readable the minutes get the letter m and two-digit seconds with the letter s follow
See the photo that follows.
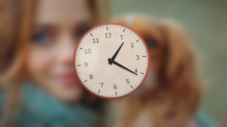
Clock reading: 1h21
